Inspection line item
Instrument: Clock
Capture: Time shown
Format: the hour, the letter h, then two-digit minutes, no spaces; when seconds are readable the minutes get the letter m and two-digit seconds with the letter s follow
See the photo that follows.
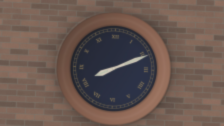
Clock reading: 8h11
